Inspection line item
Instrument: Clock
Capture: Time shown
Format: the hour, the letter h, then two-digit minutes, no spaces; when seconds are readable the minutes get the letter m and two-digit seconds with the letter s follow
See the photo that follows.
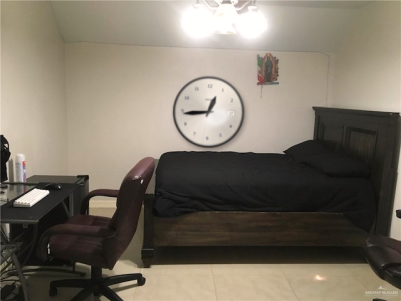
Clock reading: 12h44
